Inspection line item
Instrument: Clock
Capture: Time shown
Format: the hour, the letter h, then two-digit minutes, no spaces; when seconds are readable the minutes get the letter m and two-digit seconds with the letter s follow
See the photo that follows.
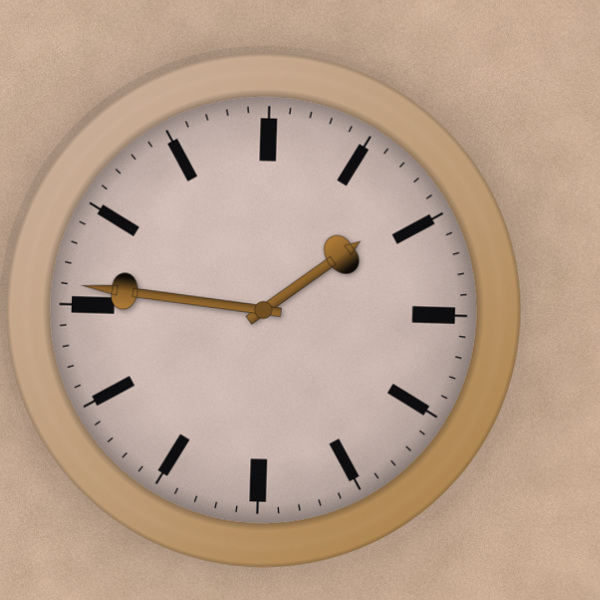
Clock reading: 1h46
